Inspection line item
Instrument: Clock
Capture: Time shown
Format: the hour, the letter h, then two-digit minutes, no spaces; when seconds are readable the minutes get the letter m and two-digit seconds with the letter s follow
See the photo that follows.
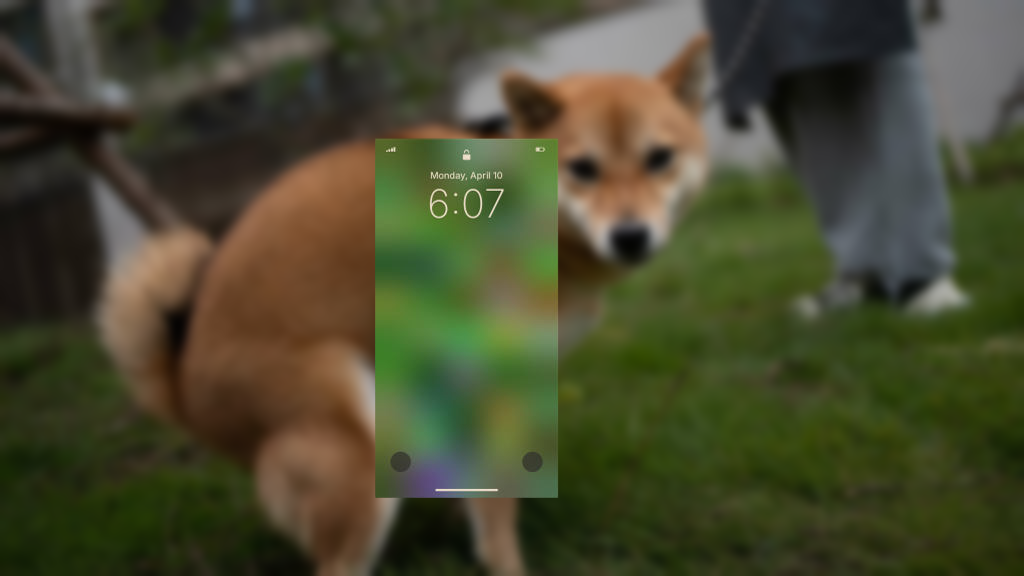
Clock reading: 6h07
